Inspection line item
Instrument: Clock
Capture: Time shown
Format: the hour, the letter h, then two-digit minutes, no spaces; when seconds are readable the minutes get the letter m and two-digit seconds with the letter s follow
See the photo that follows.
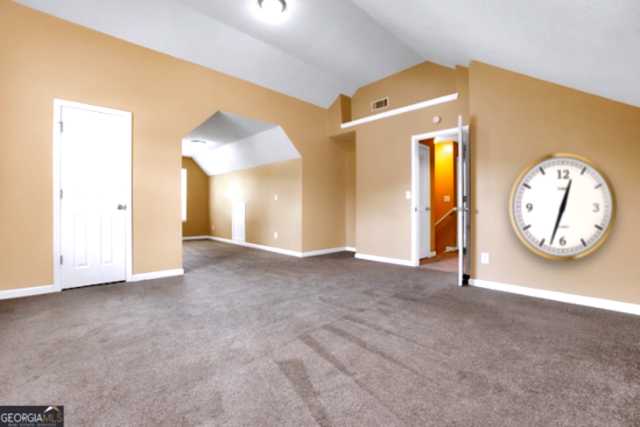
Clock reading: 12h33
